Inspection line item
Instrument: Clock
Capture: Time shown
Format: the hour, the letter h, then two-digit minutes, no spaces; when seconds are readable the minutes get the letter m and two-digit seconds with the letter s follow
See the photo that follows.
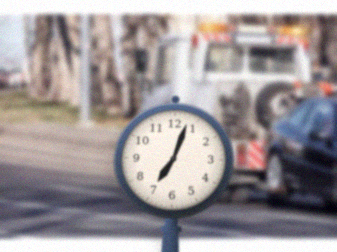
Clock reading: 7h03
